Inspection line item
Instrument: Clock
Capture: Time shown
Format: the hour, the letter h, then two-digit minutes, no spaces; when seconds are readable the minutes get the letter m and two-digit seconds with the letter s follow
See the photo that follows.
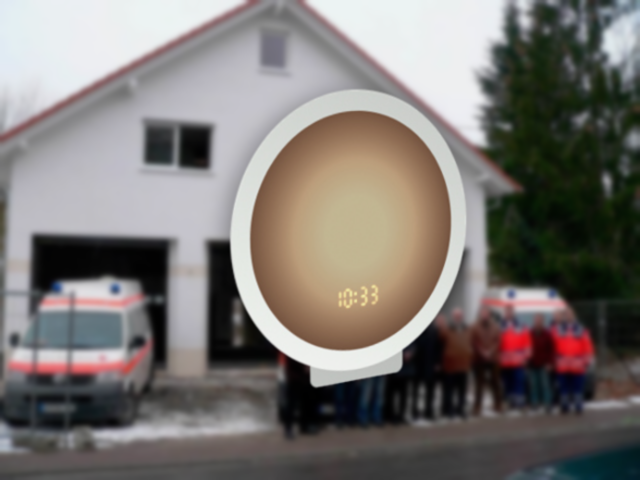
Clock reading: 10h33
